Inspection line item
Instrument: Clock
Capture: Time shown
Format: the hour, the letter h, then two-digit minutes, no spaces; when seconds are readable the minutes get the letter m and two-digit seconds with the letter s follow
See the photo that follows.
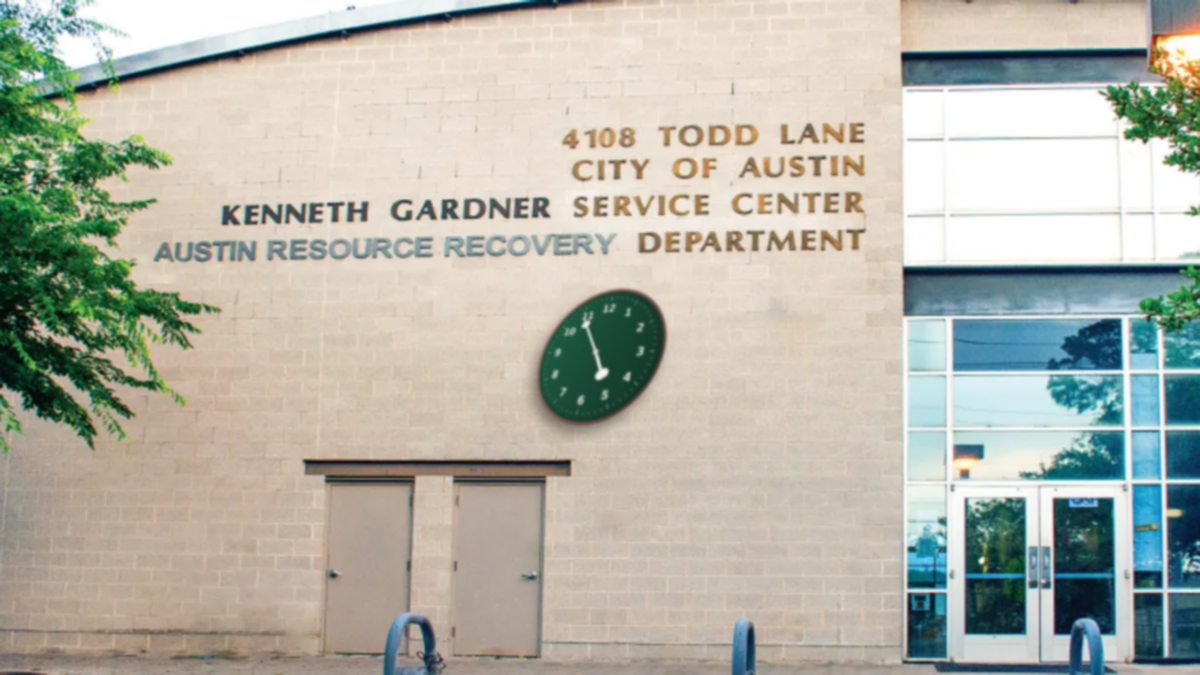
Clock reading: 4h54
